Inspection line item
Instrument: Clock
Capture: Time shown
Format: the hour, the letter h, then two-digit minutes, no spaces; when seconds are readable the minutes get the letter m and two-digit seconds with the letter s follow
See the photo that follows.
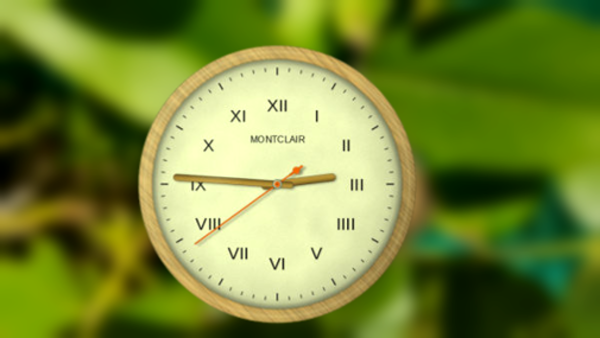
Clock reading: 2h45m39s
